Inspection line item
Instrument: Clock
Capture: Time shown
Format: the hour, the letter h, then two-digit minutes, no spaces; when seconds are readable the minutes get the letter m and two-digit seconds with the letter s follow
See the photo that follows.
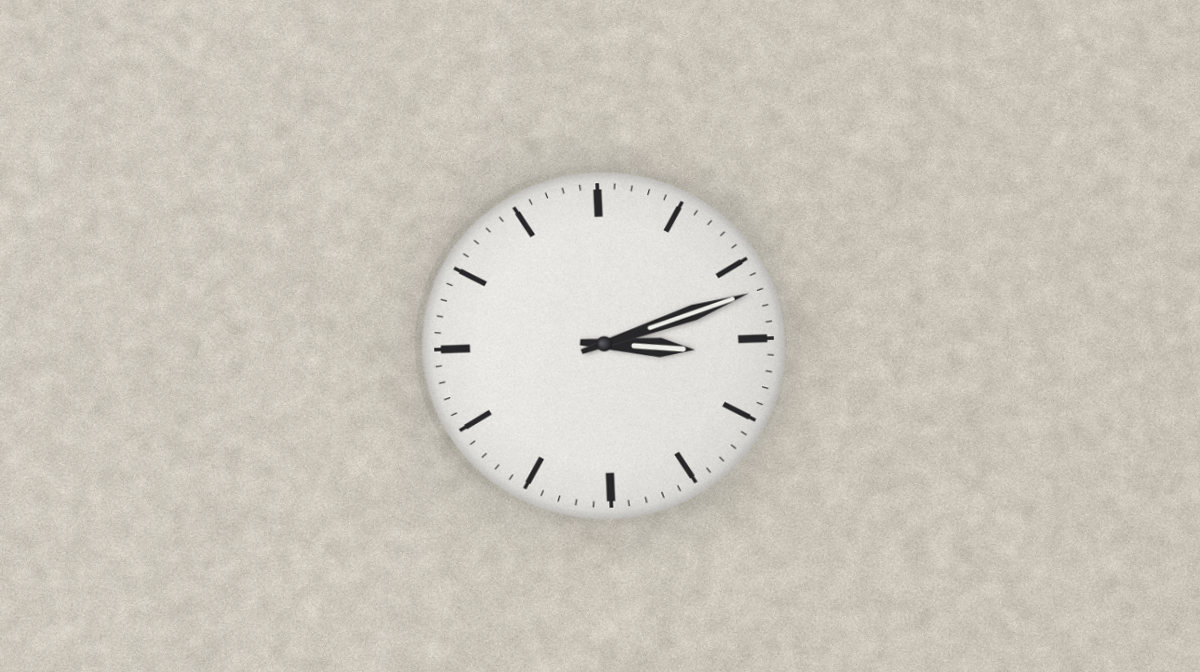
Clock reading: 3h12
